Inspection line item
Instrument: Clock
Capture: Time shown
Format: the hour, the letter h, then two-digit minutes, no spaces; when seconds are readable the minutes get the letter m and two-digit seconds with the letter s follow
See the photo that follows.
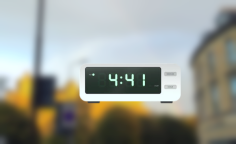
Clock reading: 4h41
